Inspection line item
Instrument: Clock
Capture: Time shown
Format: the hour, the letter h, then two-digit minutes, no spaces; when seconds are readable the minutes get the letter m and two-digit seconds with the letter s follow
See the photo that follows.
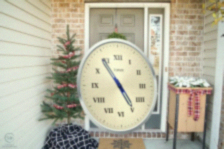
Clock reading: 4h54
